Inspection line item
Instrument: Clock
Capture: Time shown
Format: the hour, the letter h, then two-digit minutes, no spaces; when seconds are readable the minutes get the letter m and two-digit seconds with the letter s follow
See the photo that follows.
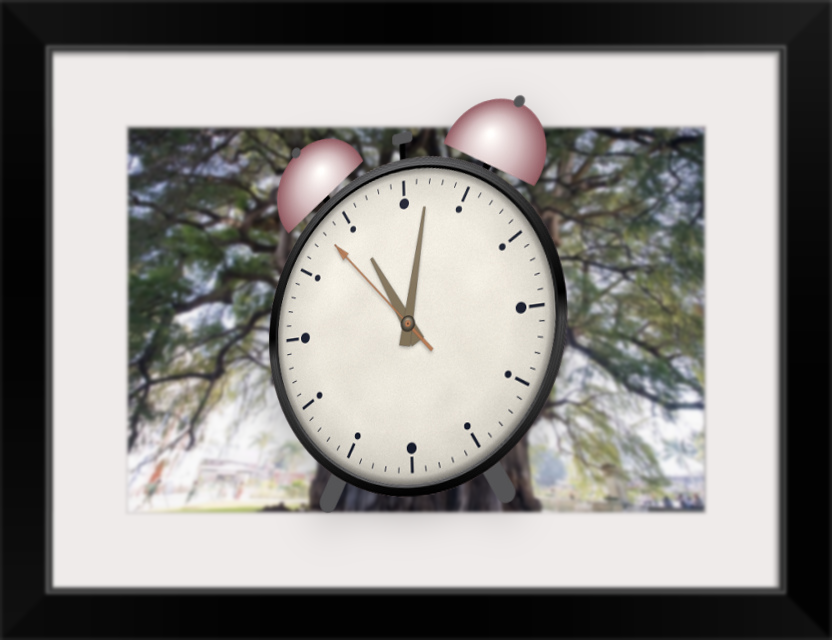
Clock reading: 11h01m53s
